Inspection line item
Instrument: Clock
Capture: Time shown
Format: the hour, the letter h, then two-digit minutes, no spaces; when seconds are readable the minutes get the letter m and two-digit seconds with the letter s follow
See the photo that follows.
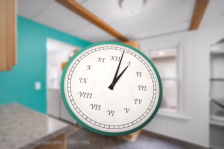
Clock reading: 1h02
